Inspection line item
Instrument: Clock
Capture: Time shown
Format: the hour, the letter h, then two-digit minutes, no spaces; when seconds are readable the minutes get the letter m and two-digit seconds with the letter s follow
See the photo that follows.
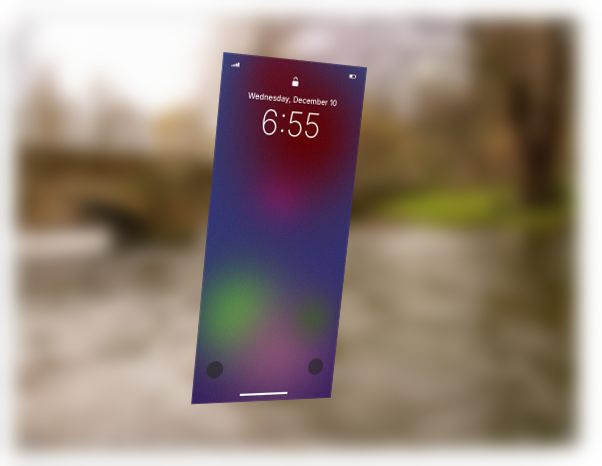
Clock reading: 6h55
